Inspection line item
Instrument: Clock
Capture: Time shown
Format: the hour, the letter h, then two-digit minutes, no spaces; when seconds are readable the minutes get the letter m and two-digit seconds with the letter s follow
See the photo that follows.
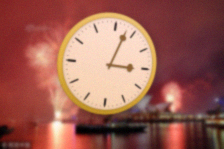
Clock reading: 3h03
